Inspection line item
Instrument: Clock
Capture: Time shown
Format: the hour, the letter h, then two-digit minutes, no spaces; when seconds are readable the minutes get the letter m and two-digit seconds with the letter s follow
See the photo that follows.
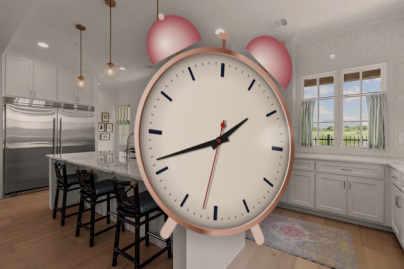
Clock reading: 1h41m32s
